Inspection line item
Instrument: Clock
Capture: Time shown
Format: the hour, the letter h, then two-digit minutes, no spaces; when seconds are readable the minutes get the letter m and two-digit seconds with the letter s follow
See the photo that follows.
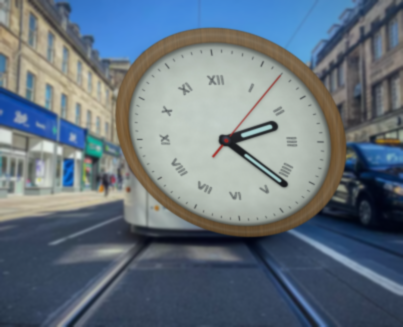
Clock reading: 2h22m07s
